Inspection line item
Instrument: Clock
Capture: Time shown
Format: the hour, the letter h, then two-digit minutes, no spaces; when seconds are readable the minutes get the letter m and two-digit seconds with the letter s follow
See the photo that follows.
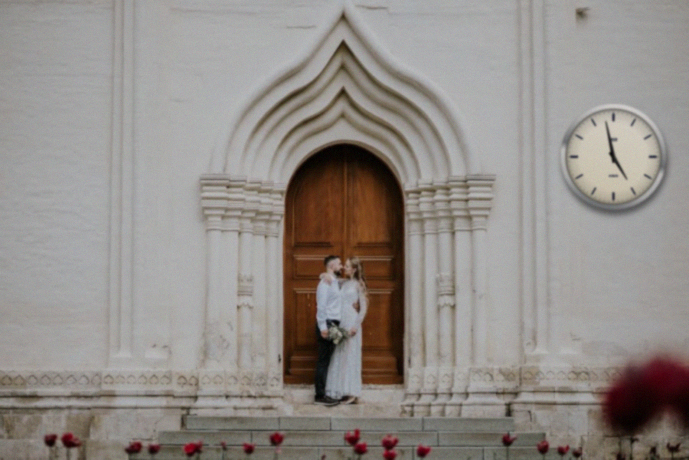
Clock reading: 4h58
